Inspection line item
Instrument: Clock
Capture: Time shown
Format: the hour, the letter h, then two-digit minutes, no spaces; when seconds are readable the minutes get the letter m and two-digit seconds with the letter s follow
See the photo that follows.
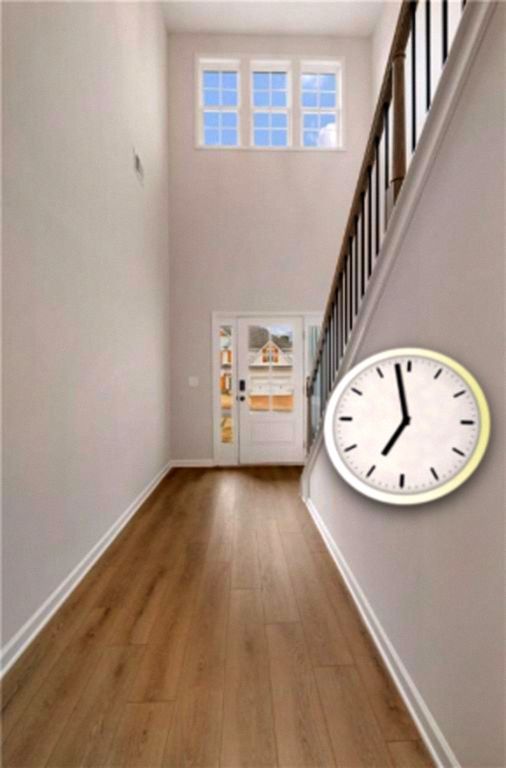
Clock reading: 6h58
